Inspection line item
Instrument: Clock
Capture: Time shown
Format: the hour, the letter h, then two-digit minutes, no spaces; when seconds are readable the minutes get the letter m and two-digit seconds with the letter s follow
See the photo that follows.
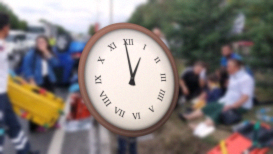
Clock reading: 12h59
